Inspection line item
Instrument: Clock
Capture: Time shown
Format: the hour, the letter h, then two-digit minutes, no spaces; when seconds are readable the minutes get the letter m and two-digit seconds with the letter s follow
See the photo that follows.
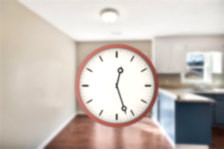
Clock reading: 12h27
